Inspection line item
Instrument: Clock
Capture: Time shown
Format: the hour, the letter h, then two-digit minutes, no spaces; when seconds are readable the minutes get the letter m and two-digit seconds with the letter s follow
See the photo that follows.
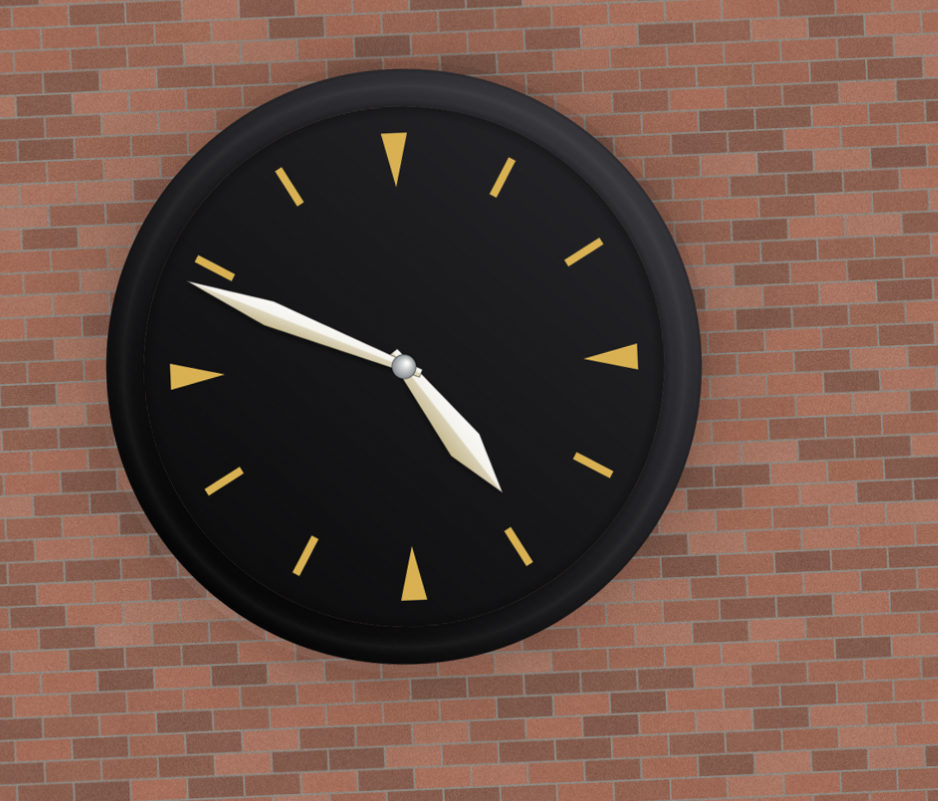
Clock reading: 4h49
